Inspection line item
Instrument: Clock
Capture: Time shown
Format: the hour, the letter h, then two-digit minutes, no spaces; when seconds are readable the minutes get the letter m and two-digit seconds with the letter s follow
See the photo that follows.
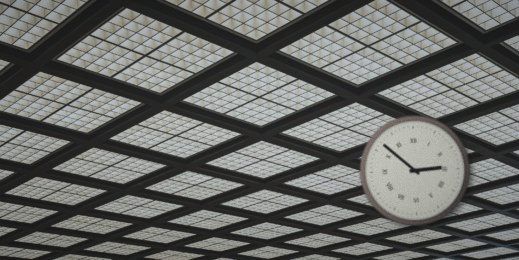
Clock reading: 2h52
